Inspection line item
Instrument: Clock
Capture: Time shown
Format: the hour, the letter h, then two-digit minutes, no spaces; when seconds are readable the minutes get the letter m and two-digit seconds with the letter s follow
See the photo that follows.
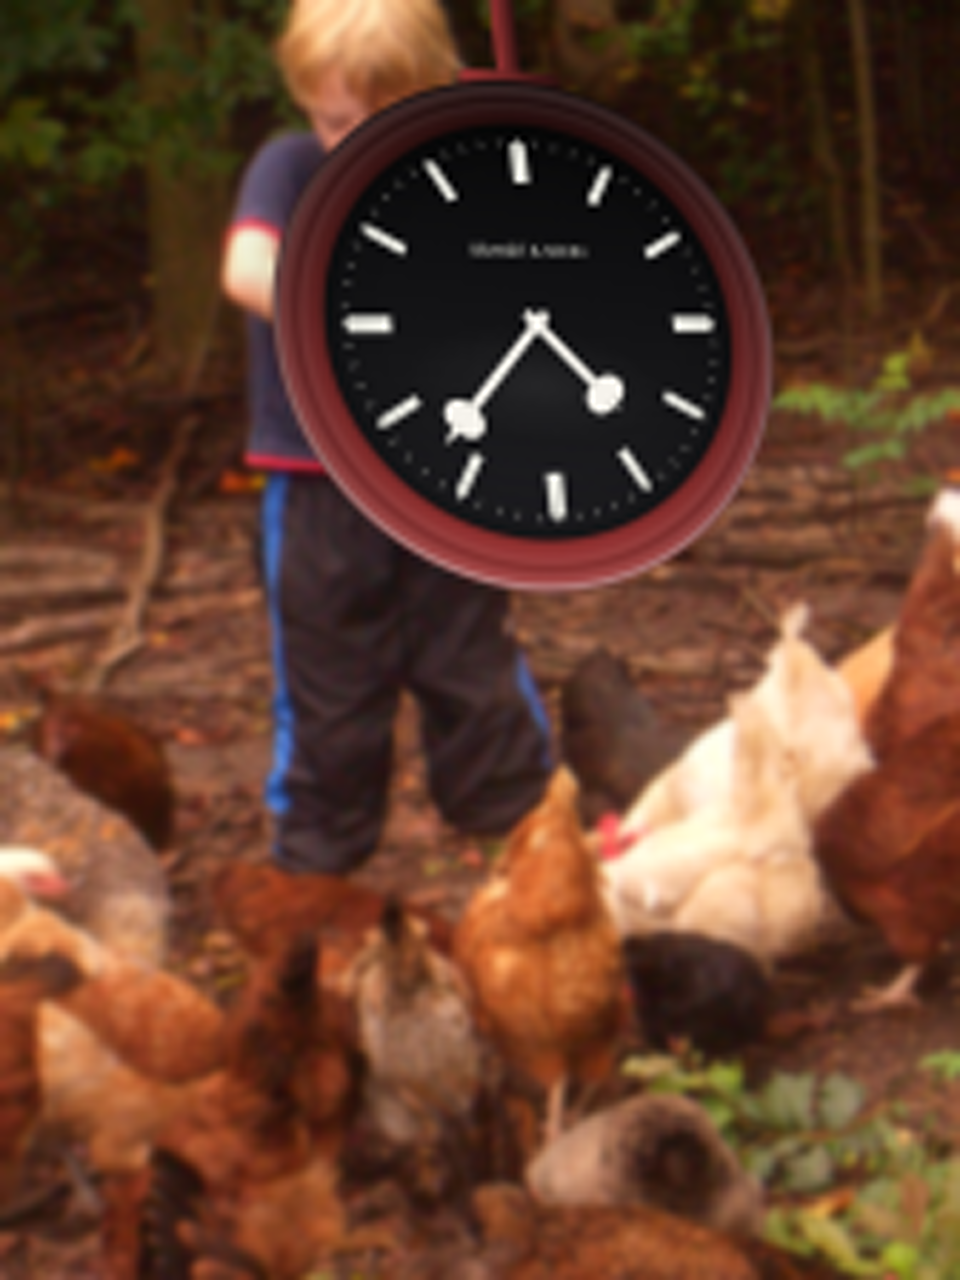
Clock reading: 4h37
